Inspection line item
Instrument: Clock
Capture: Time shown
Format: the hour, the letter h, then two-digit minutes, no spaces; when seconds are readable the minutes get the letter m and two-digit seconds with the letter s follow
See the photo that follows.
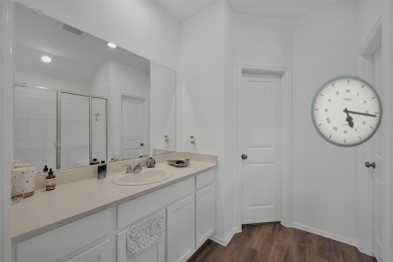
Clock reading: 5h16
